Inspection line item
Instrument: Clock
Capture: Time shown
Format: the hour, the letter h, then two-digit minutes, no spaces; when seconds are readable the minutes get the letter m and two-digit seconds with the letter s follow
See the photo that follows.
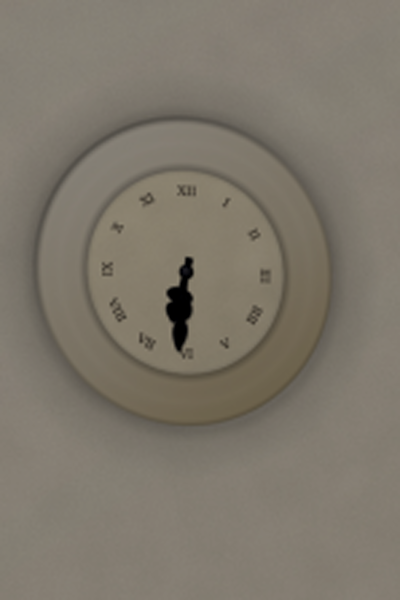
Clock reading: 6h31
